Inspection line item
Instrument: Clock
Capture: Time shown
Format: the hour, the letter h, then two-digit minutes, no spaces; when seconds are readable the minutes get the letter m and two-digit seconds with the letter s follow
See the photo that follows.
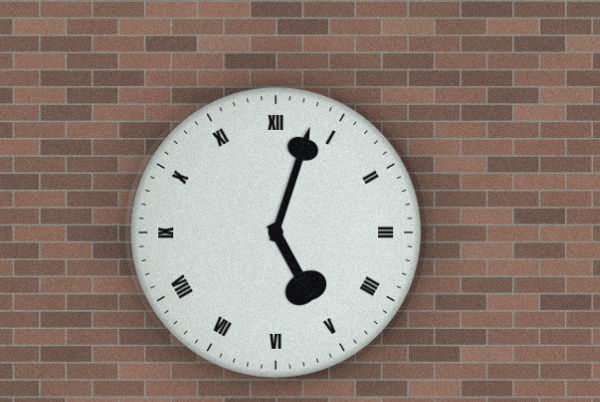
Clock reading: 5h03
